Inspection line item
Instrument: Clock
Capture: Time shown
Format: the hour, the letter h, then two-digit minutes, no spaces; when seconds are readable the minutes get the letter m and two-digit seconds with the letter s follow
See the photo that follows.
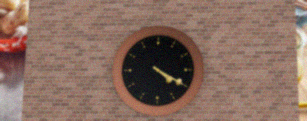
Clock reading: 4h20
